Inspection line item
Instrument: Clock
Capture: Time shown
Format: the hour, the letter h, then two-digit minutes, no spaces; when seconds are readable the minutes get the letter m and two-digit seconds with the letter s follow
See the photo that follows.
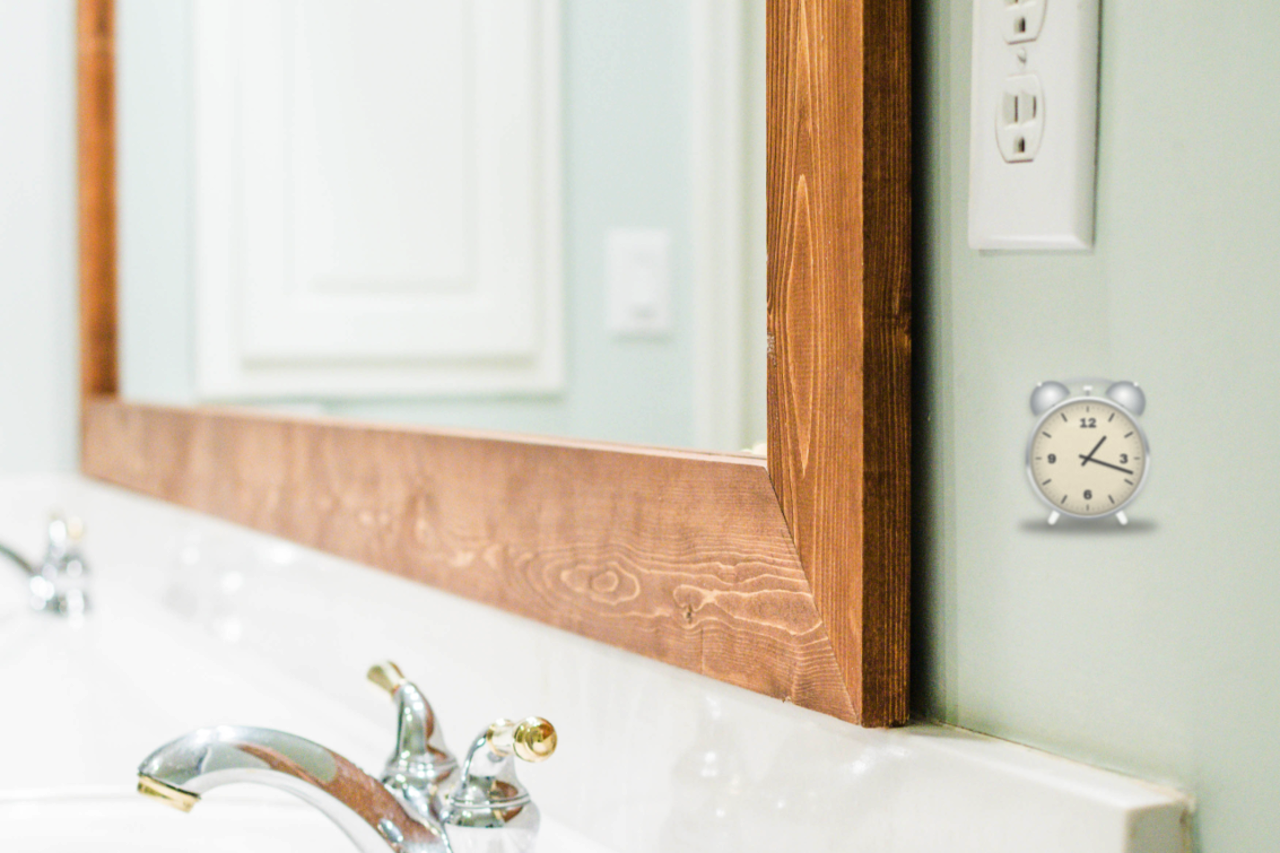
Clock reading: 1h18
